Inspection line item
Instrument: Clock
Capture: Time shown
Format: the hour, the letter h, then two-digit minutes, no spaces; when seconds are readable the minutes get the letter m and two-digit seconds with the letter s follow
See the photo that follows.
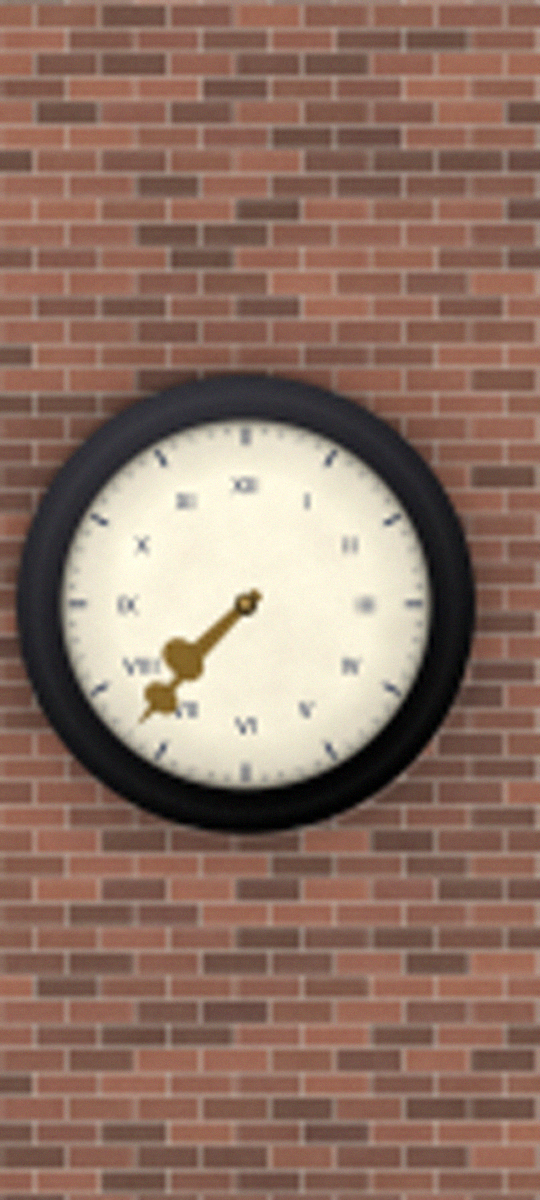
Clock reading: 7h37
